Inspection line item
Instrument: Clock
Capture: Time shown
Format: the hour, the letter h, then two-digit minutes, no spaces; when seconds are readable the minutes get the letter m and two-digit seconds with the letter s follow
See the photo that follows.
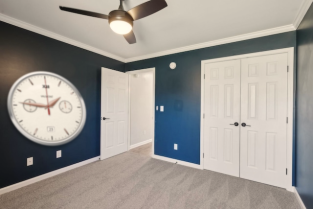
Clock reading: 1h46
